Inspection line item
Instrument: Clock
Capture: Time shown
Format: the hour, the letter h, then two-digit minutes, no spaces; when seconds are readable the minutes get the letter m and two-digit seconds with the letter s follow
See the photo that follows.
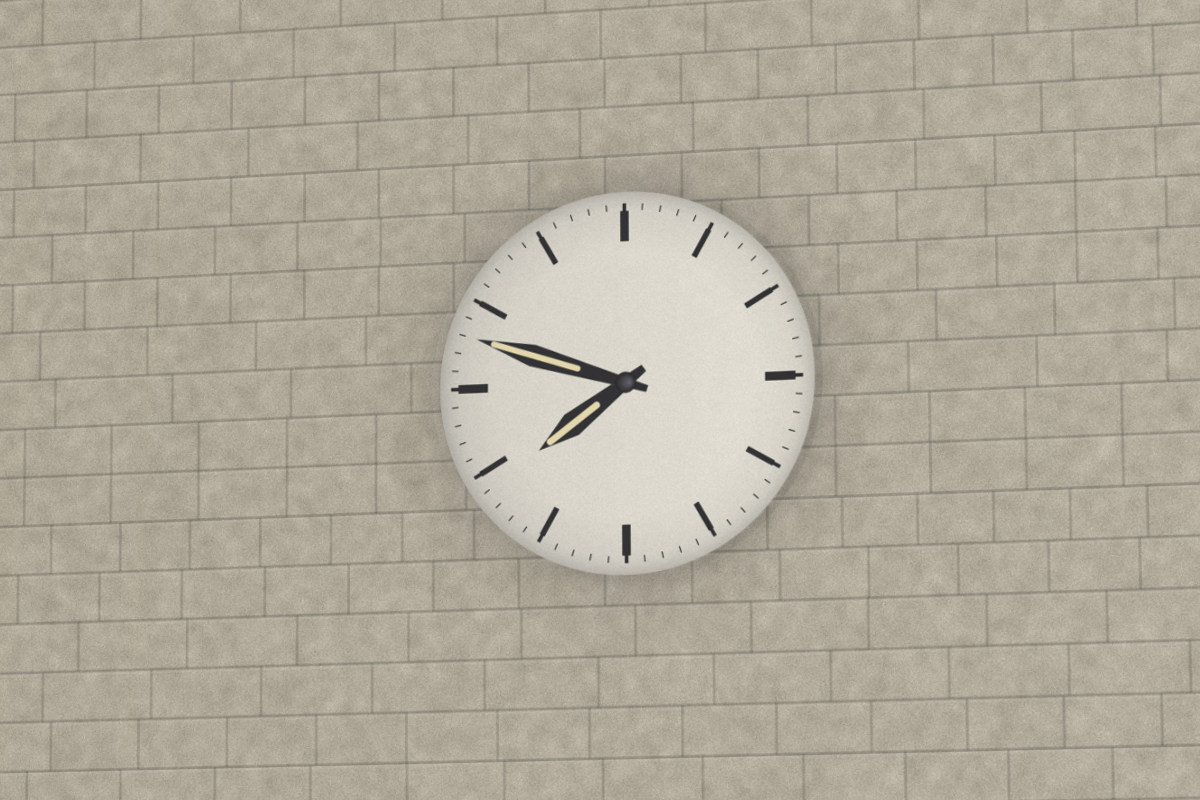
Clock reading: 7h48
